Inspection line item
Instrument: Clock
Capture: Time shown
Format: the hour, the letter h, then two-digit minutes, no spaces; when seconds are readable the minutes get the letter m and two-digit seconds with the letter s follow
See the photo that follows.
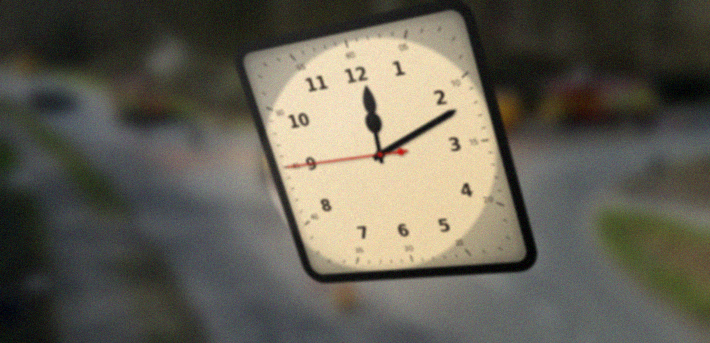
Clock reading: 12h11m45s
